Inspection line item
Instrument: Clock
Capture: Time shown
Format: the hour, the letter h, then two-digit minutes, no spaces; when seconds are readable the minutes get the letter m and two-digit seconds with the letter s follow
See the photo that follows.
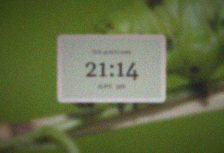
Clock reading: 21h14
